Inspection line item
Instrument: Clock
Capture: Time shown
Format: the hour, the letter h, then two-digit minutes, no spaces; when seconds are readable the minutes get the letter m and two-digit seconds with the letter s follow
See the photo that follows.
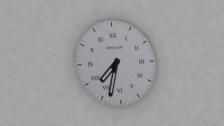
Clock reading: 7h33
